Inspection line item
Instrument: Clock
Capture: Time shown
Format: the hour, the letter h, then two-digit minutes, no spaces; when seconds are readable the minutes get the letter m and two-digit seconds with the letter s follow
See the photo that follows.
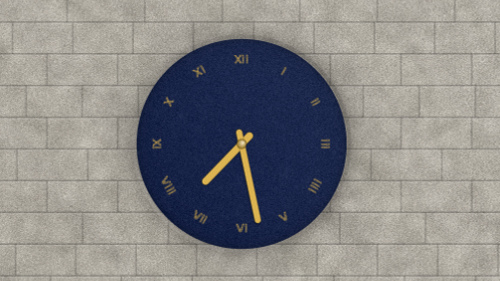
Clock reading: 7h28
